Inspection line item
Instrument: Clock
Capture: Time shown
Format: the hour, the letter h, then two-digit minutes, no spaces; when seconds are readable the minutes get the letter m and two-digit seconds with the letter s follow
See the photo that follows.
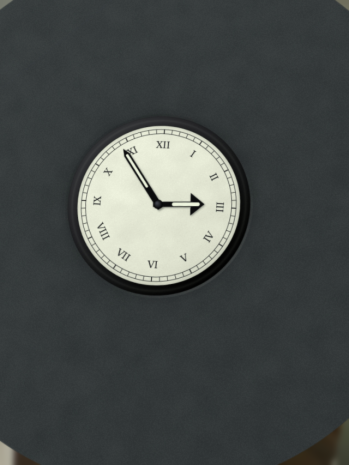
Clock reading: 2h54
